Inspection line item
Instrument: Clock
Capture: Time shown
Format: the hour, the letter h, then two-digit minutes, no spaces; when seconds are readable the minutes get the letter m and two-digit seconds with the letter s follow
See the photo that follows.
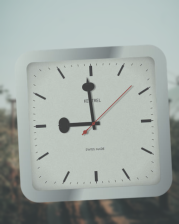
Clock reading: 8h59m08s
